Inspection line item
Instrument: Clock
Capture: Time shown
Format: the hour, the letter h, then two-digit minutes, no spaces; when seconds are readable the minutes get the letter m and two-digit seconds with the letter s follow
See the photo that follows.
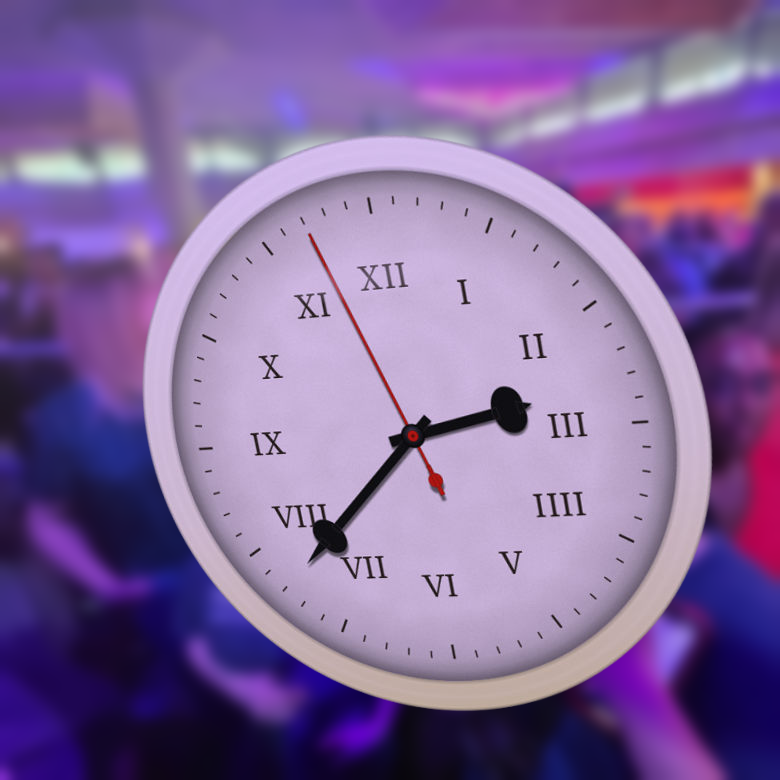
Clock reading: 2h37m57s
